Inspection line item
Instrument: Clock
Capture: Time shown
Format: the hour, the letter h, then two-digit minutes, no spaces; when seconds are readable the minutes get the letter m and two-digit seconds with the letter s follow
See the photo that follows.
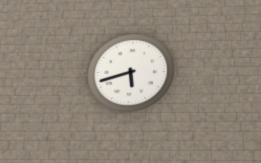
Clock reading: 5h42
